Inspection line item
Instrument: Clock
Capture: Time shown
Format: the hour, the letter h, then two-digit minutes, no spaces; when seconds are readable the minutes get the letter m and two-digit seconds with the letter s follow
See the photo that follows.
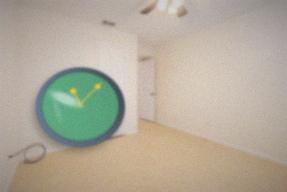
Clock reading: 11h07
